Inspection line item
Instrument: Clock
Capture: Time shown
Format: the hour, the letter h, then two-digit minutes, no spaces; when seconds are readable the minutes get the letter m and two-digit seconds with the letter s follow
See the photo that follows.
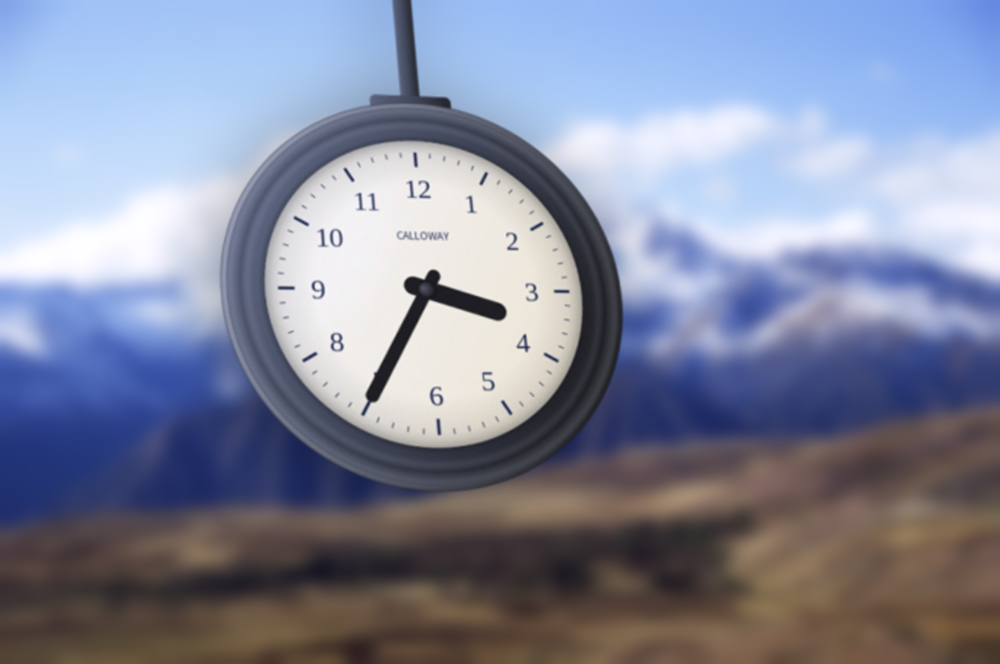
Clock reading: 3h35
